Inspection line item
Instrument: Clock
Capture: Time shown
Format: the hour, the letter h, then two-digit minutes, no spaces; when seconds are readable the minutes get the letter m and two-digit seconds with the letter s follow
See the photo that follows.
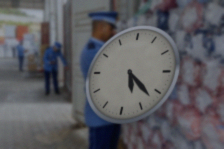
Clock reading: 5h22
